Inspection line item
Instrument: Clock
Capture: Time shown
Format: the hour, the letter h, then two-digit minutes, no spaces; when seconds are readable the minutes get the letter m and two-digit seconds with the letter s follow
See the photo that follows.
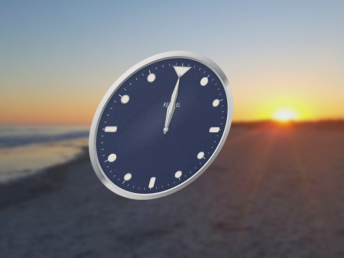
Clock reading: 12h00
